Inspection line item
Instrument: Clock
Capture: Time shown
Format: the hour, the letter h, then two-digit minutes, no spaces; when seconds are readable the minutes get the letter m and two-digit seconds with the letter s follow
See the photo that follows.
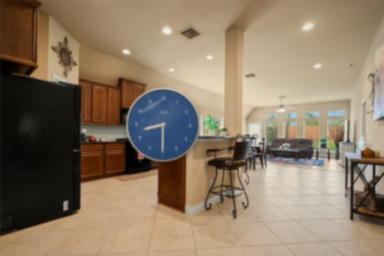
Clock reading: 8h30
